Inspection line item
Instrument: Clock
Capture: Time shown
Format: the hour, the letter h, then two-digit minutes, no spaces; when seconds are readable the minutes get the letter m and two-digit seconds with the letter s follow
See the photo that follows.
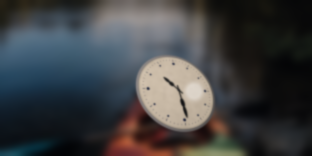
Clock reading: 10h29
